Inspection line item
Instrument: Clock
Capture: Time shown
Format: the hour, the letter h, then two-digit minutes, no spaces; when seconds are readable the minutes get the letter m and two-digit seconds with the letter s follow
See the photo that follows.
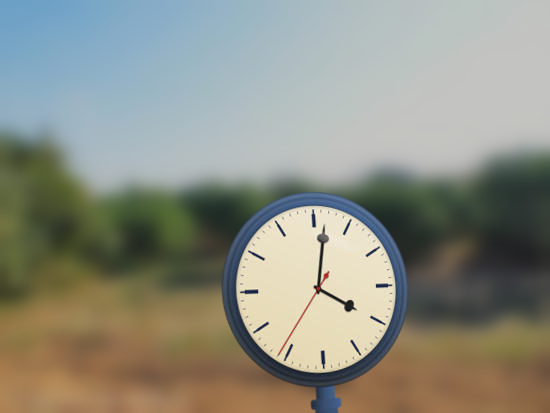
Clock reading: 4h01m36s
